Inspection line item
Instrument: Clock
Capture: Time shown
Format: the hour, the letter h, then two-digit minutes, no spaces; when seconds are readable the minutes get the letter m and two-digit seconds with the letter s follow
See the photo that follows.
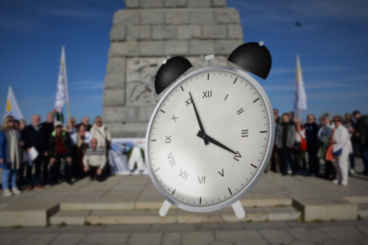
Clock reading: 3h56
